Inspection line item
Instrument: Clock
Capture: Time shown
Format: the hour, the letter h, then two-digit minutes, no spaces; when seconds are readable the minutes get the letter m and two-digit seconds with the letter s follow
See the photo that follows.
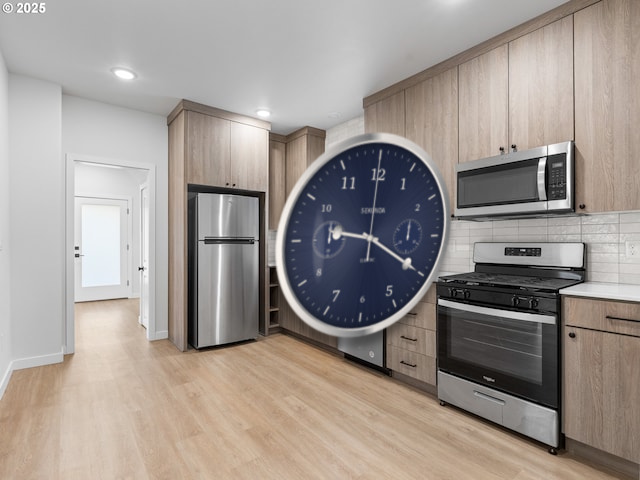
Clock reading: 9h20
